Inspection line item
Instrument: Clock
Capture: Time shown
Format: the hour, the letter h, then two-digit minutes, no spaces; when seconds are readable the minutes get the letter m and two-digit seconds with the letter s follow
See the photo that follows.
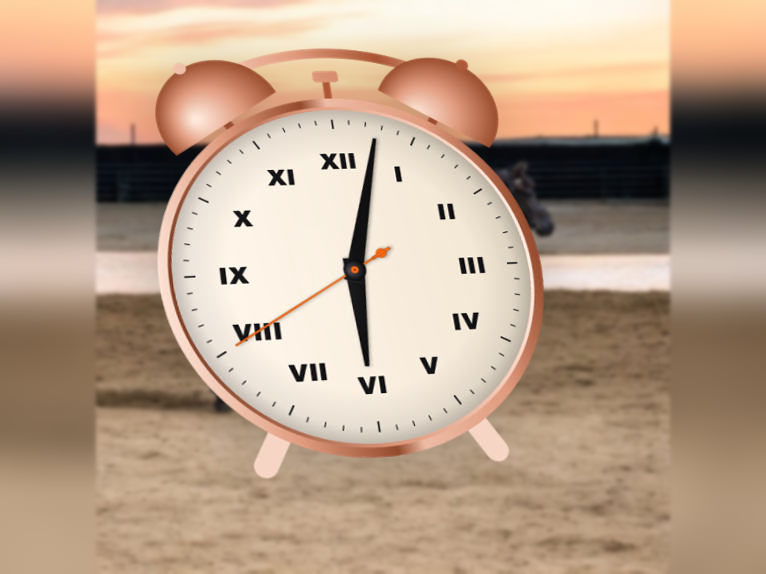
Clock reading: 6h02m40s
